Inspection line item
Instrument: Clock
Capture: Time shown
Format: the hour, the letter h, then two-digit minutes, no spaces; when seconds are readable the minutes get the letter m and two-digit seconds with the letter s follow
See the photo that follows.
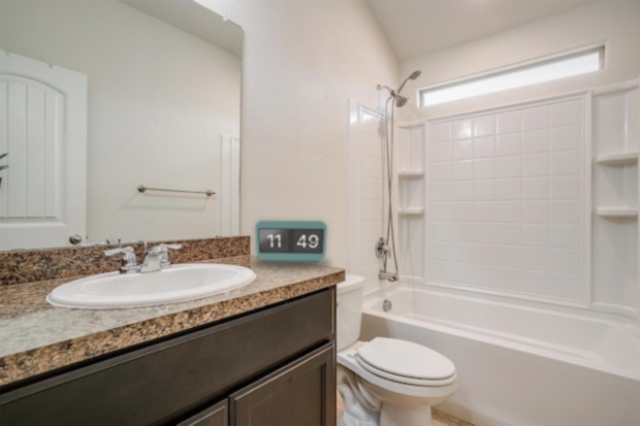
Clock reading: 11h49
